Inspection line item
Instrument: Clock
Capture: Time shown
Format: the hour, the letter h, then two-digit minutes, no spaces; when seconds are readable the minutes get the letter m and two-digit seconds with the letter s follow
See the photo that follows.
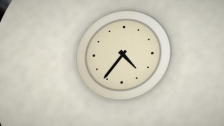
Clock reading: 4h36
